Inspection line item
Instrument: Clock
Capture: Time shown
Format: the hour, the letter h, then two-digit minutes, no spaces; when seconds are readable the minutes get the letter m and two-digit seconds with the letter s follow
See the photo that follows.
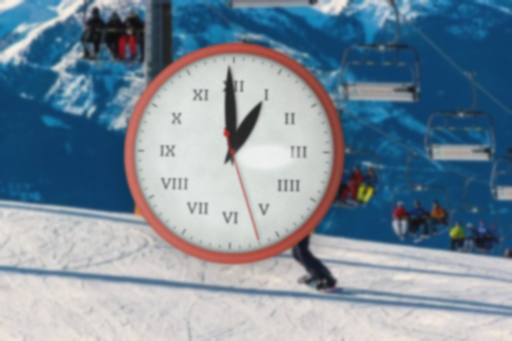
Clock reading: 12h59m27s
